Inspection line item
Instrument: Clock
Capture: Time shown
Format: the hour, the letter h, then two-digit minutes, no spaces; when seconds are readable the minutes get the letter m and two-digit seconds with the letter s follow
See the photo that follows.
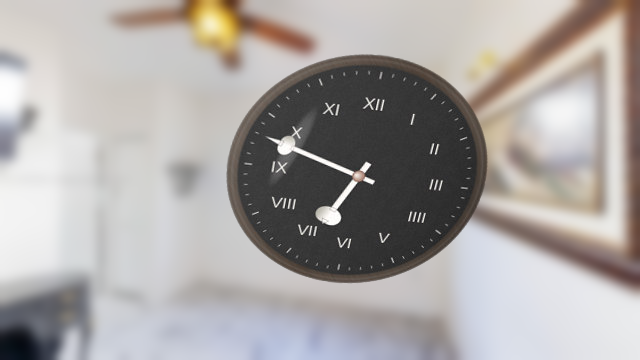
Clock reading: 6h48
